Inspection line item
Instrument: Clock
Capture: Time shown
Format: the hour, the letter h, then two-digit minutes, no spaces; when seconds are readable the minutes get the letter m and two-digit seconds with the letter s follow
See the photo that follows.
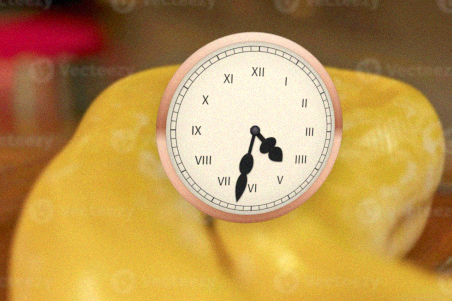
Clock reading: 4h32
